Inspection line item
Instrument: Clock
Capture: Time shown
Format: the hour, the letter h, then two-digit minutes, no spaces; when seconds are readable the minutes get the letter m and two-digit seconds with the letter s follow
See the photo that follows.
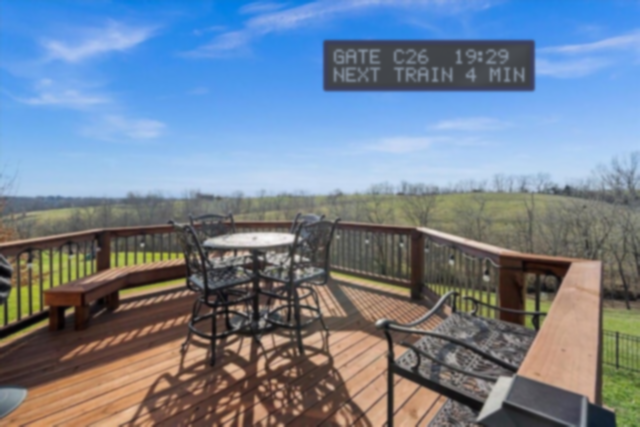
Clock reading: 19h29
